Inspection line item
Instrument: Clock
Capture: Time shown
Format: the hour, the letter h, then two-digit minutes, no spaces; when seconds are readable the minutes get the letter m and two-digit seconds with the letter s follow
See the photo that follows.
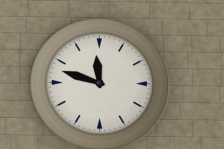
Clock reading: 11h48
